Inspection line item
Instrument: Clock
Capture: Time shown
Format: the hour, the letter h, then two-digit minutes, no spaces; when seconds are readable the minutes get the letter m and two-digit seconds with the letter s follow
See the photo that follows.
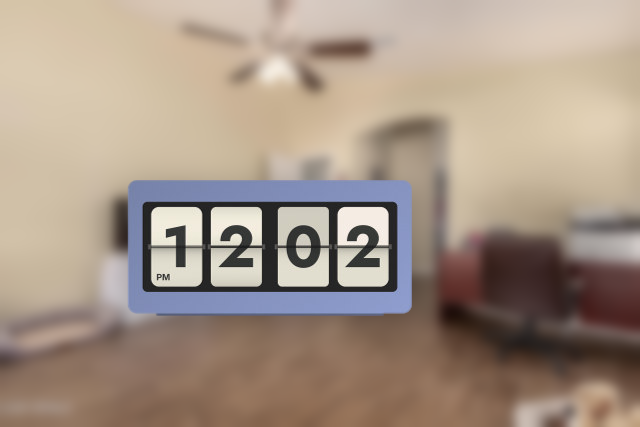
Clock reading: 12h02
